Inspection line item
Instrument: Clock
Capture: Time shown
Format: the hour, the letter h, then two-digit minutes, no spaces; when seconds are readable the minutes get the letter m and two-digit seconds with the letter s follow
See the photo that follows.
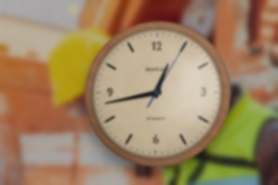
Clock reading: 12h43m05s
